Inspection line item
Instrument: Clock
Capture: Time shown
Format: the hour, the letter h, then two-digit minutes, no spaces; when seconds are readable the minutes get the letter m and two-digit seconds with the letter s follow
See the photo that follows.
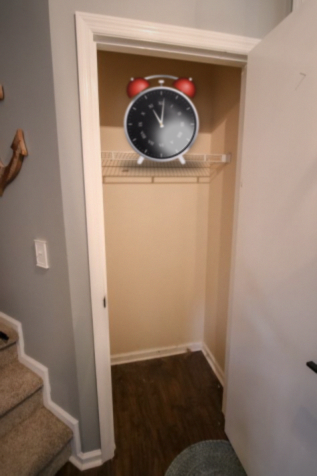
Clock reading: 11h01
